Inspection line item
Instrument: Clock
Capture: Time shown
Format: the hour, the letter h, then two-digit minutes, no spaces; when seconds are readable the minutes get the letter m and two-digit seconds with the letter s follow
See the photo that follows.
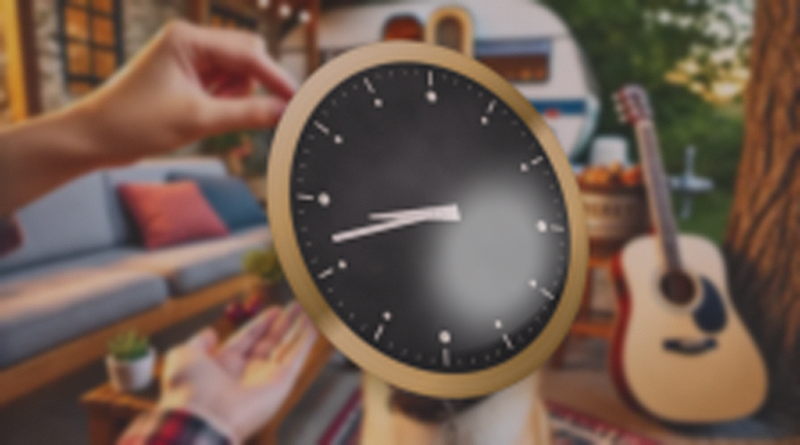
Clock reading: 8h42
